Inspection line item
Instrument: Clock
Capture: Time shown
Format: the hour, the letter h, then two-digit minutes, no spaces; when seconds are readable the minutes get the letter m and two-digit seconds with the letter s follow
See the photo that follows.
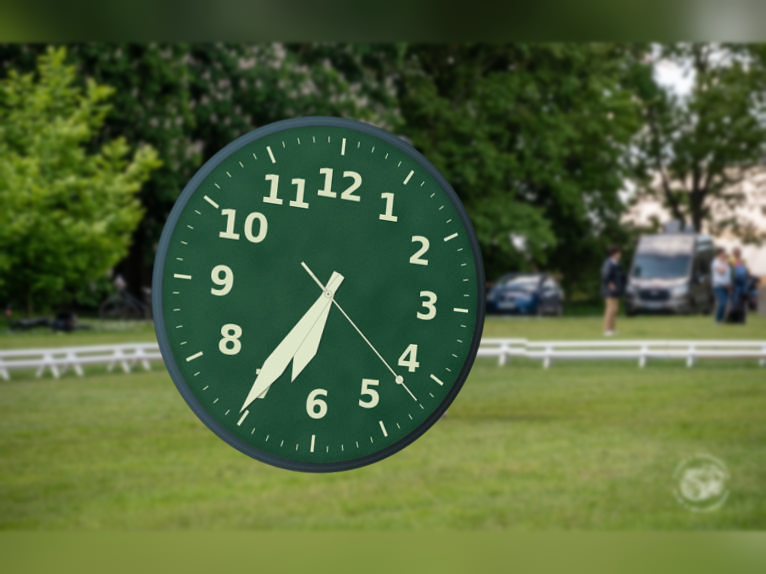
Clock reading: 6h35m22s
